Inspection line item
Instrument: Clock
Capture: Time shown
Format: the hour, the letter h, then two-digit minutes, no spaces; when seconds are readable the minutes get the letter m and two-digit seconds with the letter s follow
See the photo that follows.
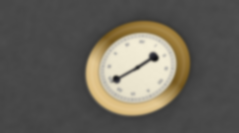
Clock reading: 1h39
